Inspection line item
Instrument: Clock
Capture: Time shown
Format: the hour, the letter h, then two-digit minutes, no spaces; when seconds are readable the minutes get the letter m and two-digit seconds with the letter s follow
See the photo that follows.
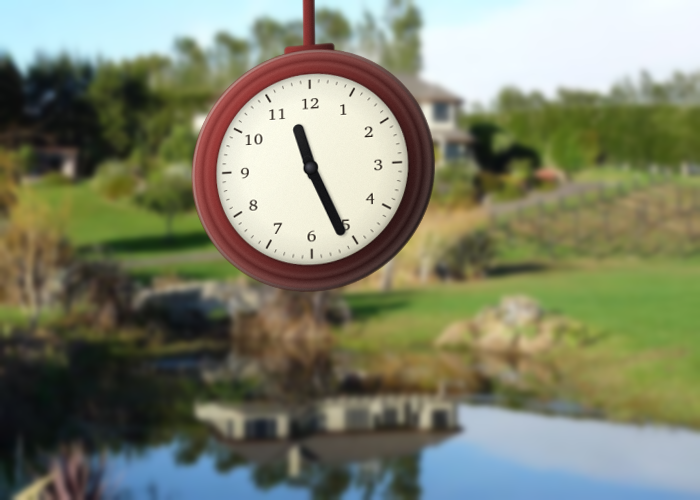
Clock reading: 11h26
